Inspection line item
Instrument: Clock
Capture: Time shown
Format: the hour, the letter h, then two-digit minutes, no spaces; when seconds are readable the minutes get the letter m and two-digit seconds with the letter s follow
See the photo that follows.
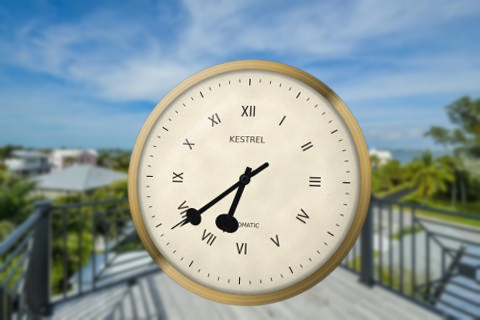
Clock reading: 6h38m39s
